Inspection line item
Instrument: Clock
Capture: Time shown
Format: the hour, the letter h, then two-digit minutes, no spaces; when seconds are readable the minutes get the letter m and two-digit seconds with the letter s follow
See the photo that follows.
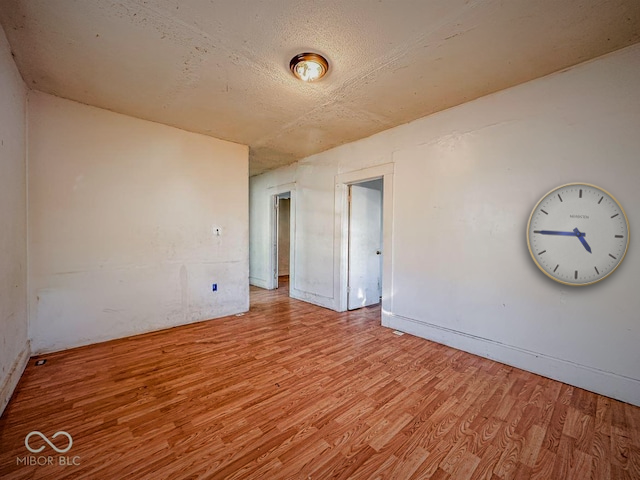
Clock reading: 4h45
